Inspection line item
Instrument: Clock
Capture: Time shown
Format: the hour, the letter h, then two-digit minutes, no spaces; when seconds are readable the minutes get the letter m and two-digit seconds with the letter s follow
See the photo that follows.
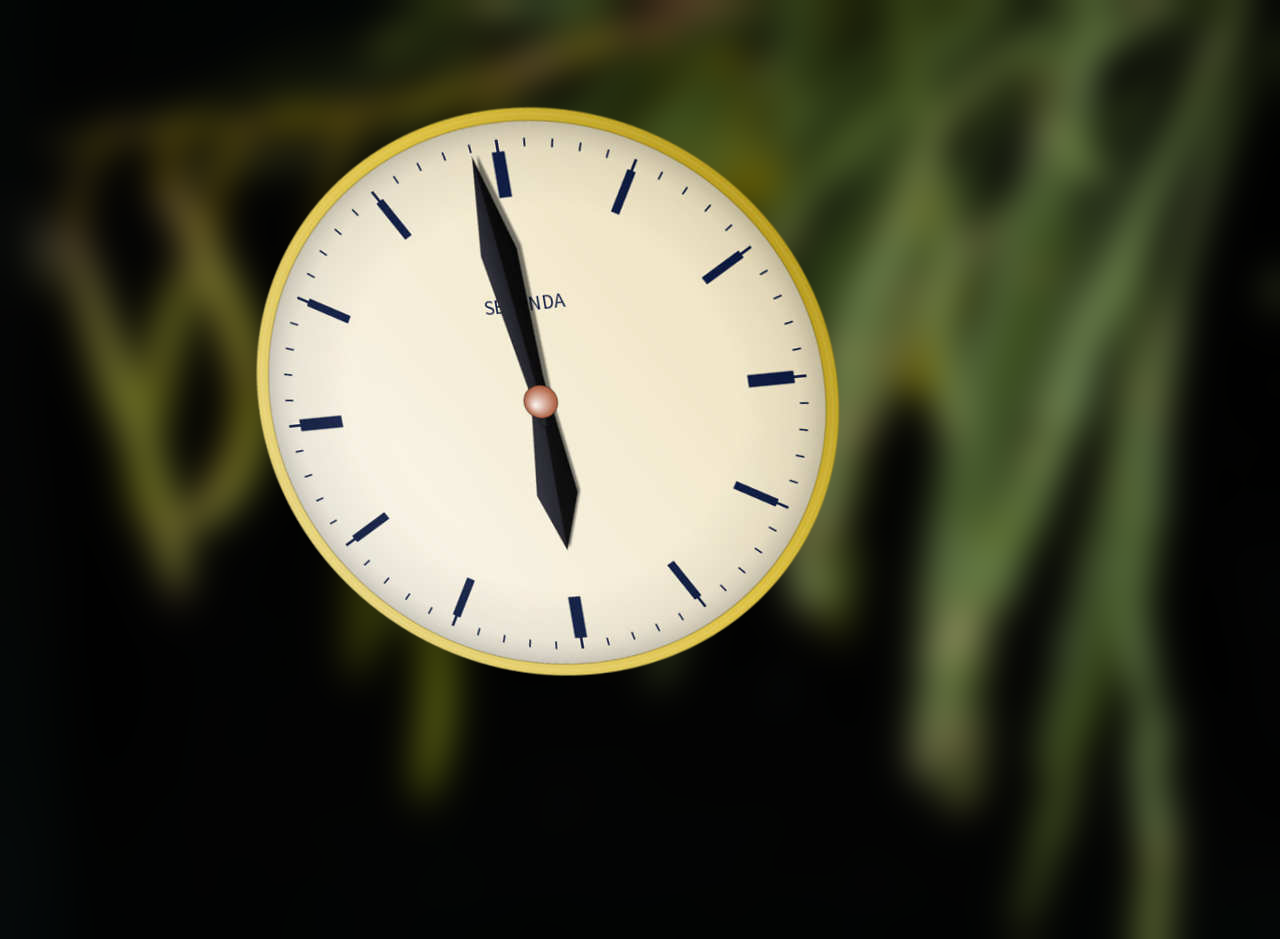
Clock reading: 5h59
